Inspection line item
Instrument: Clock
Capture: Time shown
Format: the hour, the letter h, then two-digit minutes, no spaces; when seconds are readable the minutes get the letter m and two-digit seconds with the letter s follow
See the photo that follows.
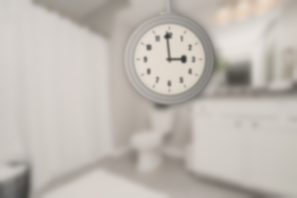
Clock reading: 2h59
